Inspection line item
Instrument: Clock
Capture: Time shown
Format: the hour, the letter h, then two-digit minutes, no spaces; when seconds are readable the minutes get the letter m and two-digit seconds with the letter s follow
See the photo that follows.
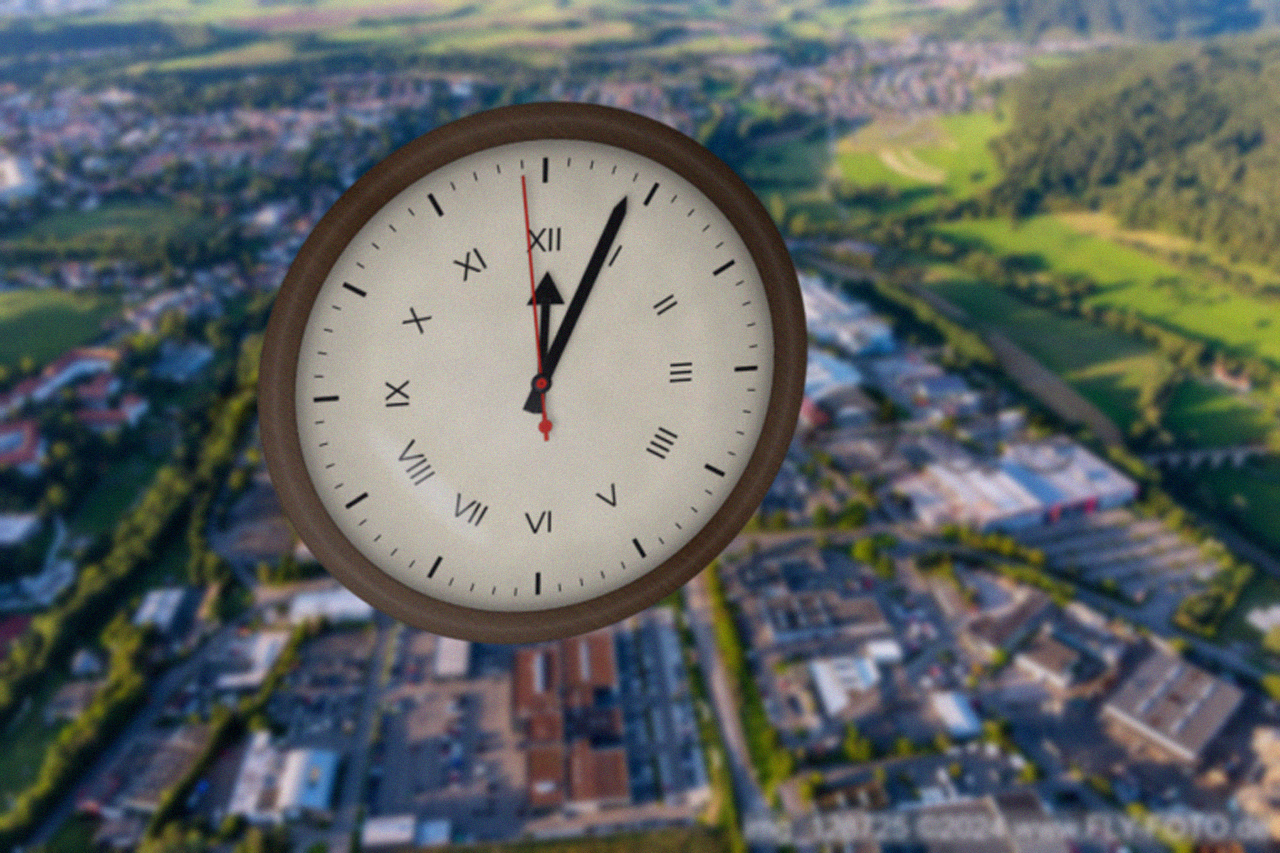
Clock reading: 12h03m59s
